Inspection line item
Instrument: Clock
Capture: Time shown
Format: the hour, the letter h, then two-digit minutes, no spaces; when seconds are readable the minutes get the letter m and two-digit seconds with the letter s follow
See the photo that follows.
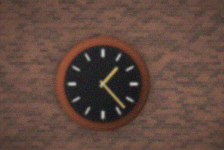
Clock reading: 1h23
